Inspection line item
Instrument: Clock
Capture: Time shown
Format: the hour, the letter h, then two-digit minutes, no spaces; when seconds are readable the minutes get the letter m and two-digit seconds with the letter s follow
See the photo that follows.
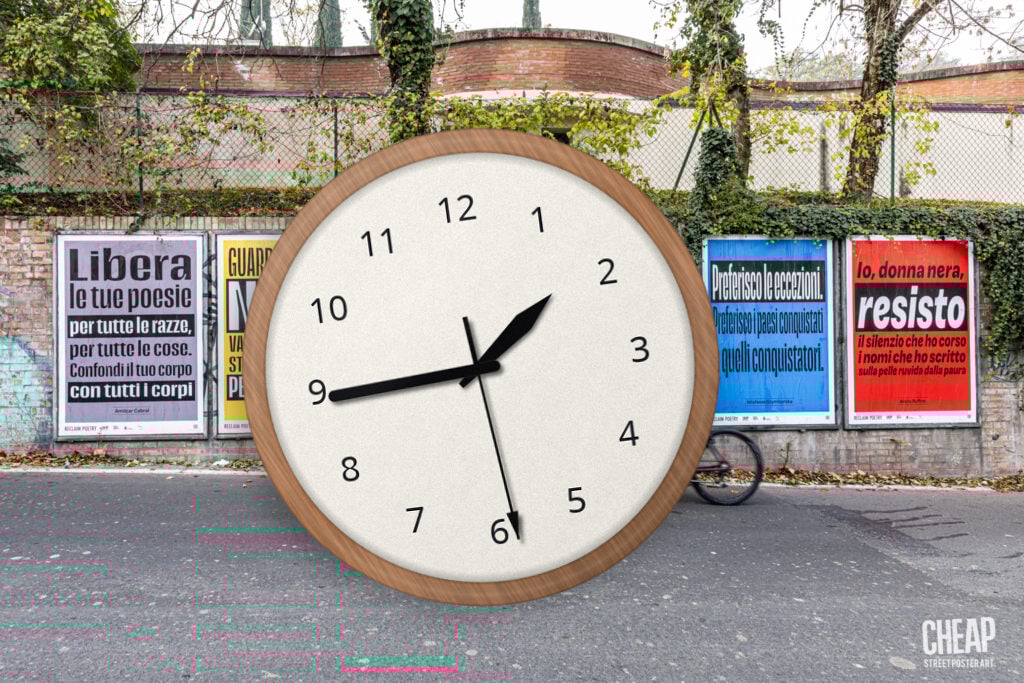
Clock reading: 1h44m29s
